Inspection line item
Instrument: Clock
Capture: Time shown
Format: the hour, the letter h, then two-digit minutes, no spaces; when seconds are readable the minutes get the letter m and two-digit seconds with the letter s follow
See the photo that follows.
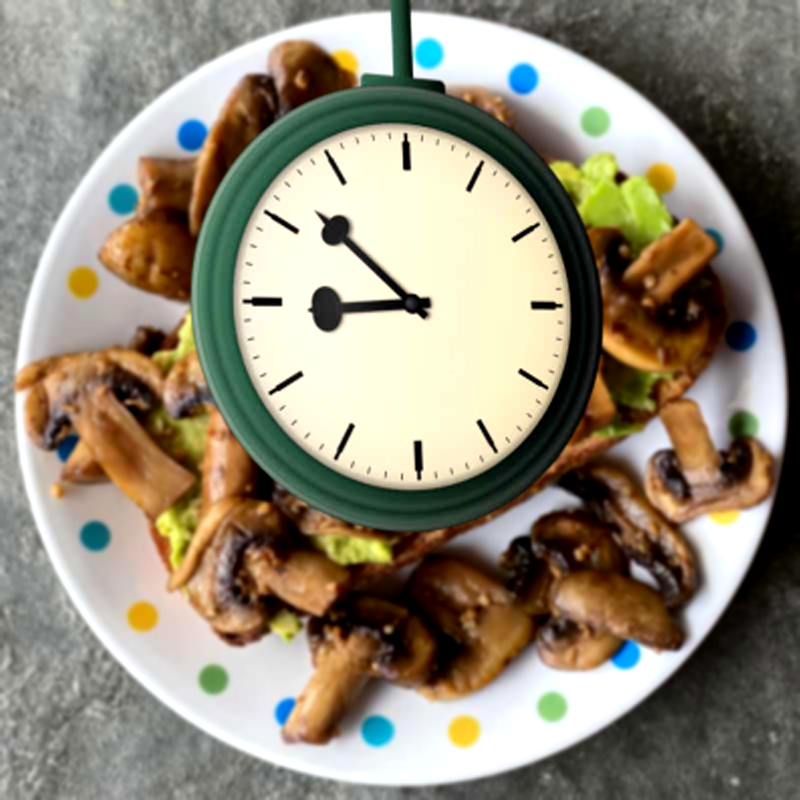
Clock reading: 8h52
